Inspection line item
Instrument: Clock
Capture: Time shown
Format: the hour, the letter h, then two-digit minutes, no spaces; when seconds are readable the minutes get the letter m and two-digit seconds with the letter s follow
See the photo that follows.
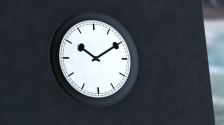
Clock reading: 10h10
